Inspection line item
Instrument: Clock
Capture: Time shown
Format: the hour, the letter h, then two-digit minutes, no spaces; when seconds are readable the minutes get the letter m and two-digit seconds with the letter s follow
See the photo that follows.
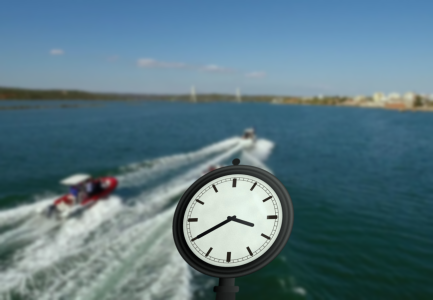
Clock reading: 3h40
